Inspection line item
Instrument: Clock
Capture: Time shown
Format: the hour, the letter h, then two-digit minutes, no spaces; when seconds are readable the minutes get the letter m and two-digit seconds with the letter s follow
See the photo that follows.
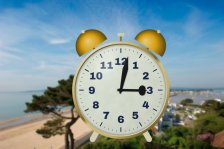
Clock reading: 3h02
